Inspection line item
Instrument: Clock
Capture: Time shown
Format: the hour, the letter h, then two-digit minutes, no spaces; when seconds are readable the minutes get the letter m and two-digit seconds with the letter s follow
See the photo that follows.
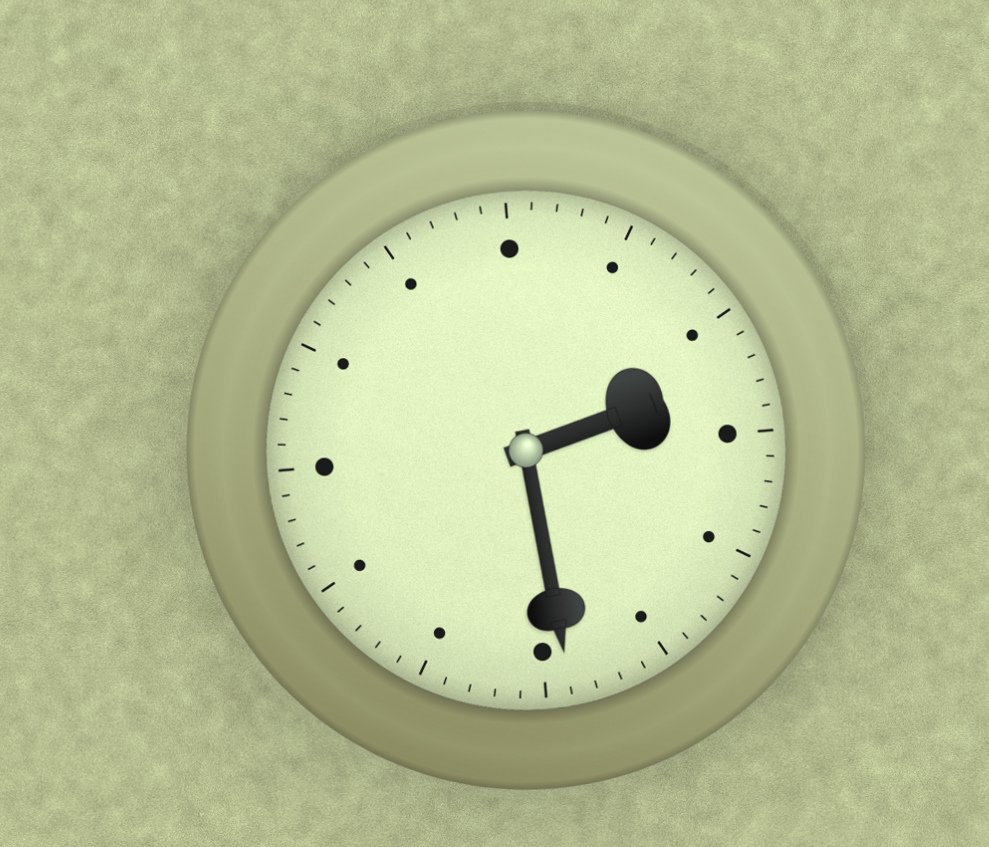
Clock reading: 2h29
